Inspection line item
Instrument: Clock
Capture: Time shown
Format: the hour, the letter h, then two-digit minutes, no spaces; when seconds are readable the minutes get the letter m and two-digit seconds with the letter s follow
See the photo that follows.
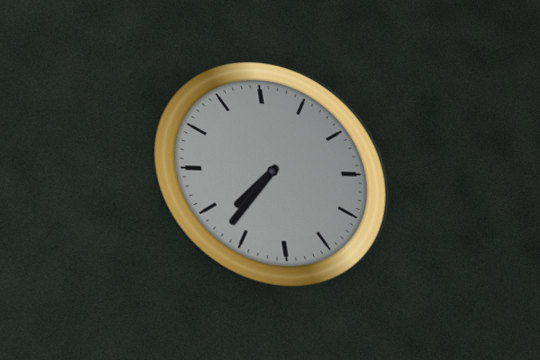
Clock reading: 7h37
